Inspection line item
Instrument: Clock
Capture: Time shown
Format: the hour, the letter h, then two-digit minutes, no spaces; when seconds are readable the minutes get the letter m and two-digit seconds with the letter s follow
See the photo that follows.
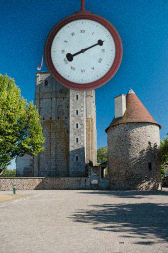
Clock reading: 8h11
